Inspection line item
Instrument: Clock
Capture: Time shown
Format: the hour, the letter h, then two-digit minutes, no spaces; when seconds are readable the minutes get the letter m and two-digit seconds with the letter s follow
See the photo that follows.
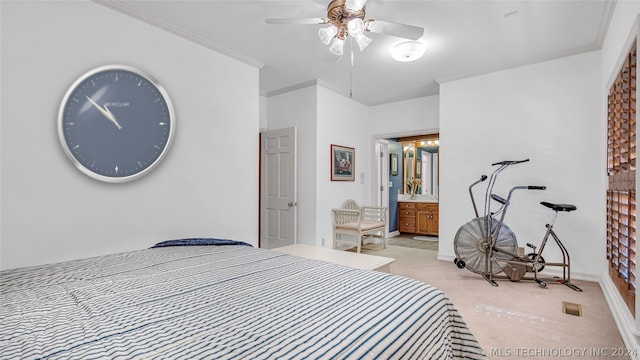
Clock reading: 10h52
